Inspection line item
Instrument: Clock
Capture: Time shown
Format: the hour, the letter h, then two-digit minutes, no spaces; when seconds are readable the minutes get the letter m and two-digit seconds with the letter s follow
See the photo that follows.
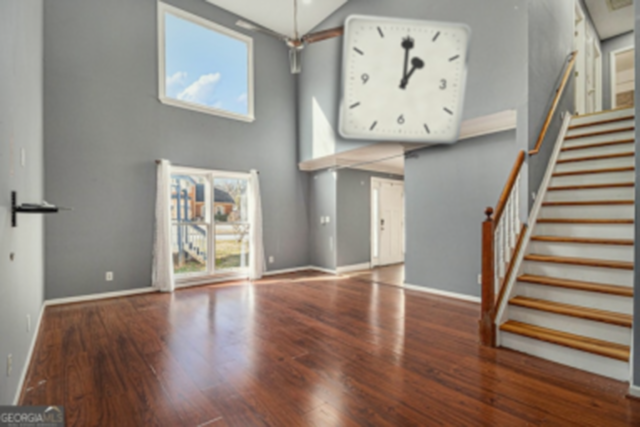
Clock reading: 1h00
